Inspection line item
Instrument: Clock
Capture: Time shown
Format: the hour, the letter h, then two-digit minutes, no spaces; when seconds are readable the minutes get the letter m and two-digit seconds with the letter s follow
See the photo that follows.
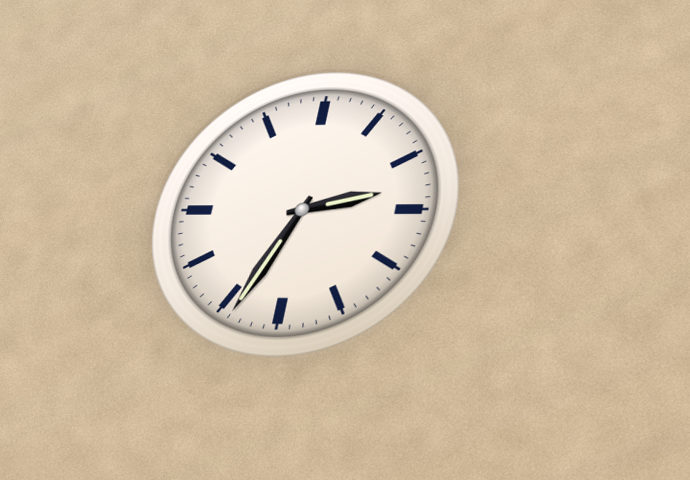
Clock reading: 2h34
